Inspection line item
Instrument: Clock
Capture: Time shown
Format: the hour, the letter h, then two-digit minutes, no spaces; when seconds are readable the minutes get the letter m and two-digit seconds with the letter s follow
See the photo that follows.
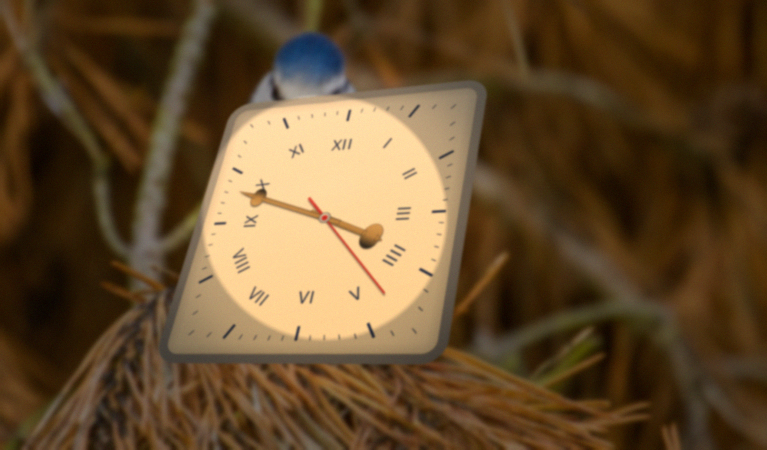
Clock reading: 3h48m23s
